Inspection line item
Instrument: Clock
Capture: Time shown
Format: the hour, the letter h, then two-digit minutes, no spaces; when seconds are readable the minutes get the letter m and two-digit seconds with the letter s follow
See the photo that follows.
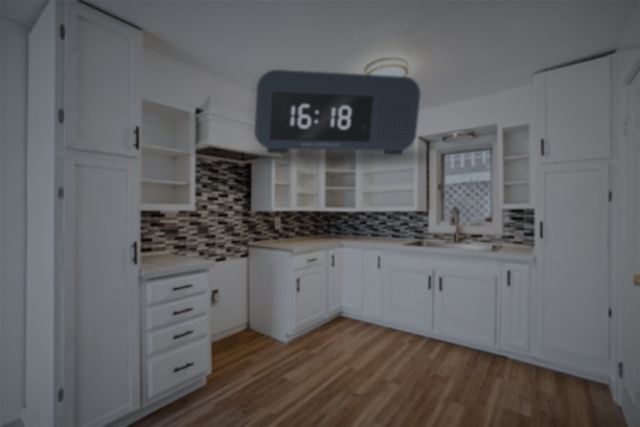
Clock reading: 16h18
